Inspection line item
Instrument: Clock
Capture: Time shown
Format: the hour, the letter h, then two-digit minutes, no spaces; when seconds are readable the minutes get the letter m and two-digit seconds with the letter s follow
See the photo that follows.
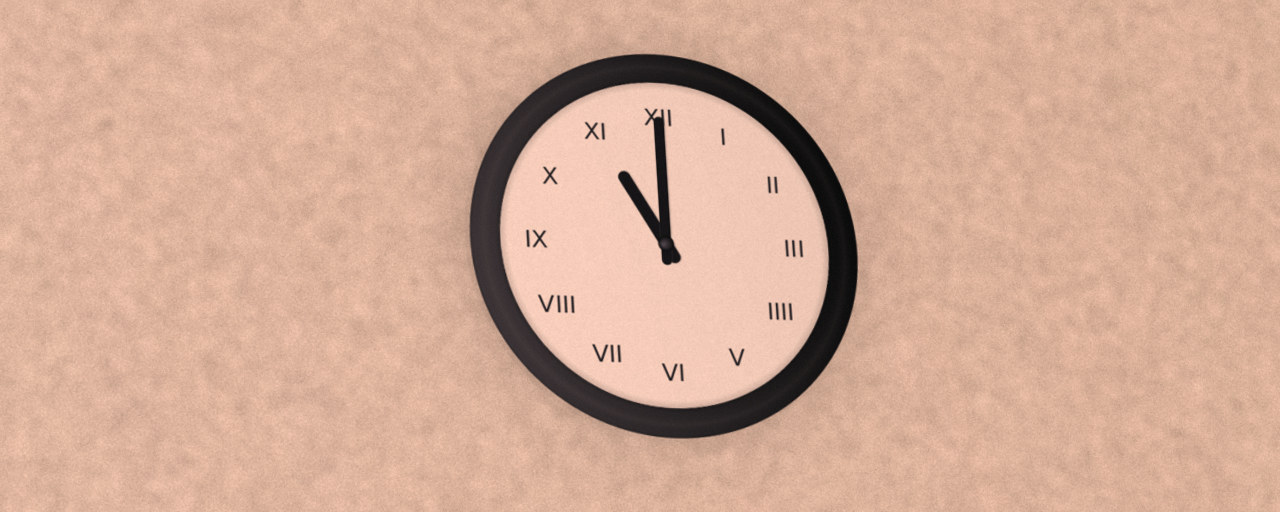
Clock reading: 11h00
